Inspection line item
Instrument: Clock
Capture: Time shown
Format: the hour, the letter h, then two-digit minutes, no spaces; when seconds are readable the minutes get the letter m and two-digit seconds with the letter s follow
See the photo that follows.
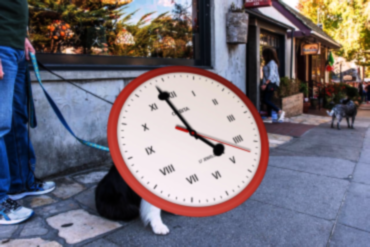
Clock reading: 4h58m22s
